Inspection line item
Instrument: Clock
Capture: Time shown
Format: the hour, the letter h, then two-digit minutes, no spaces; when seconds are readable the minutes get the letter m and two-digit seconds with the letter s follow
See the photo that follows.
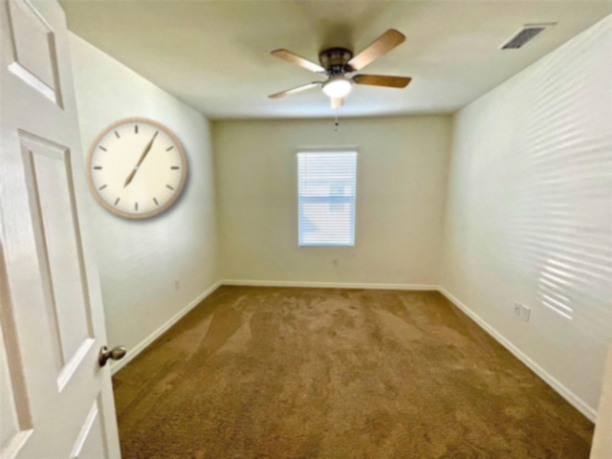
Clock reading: 7h05
